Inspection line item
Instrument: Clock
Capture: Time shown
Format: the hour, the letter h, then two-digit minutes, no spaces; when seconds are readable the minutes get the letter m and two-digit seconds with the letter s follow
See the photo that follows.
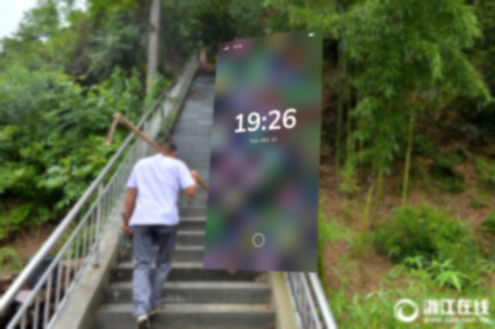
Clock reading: 19h26
